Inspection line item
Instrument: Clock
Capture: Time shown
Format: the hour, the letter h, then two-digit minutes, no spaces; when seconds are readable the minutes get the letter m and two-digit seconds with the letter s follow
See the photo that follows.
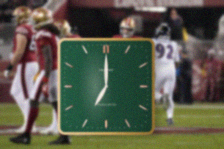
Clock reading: 7h00
